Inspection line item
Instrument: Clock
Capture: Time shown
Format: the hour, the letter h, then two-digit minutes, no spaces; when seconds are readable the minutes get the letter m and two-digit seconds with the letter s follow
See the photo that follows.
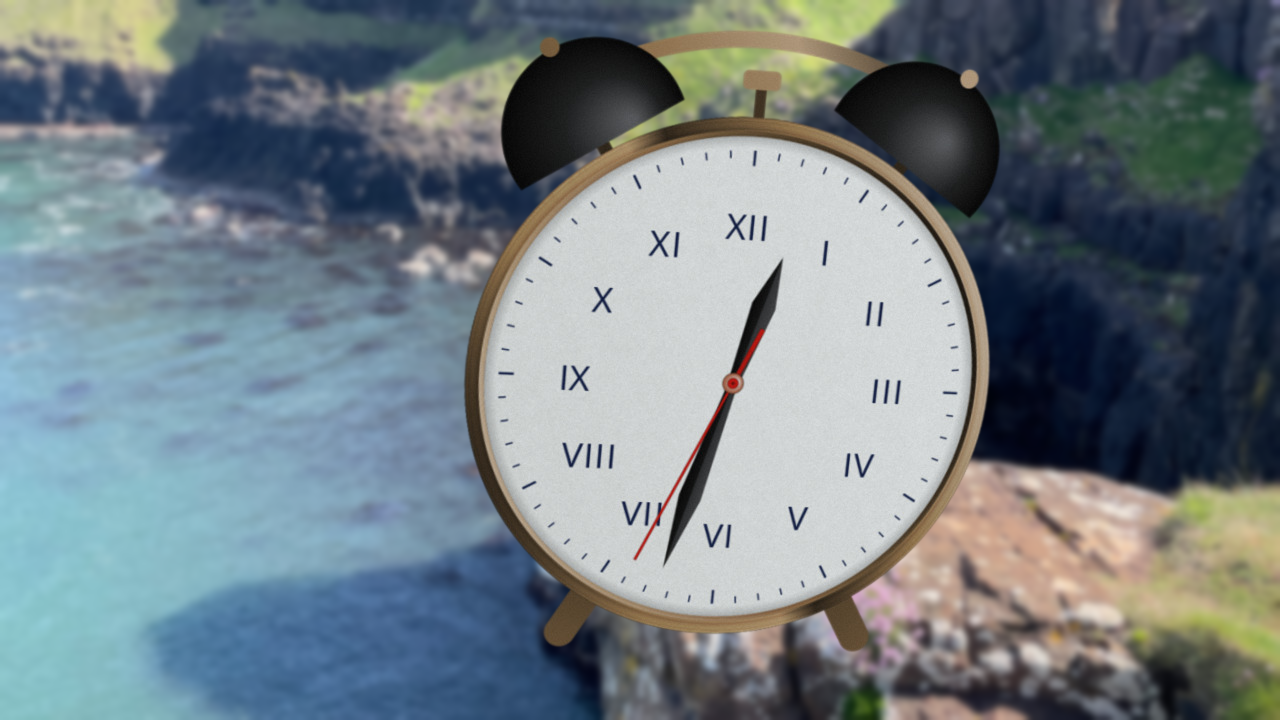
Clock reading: 12h32m34s
